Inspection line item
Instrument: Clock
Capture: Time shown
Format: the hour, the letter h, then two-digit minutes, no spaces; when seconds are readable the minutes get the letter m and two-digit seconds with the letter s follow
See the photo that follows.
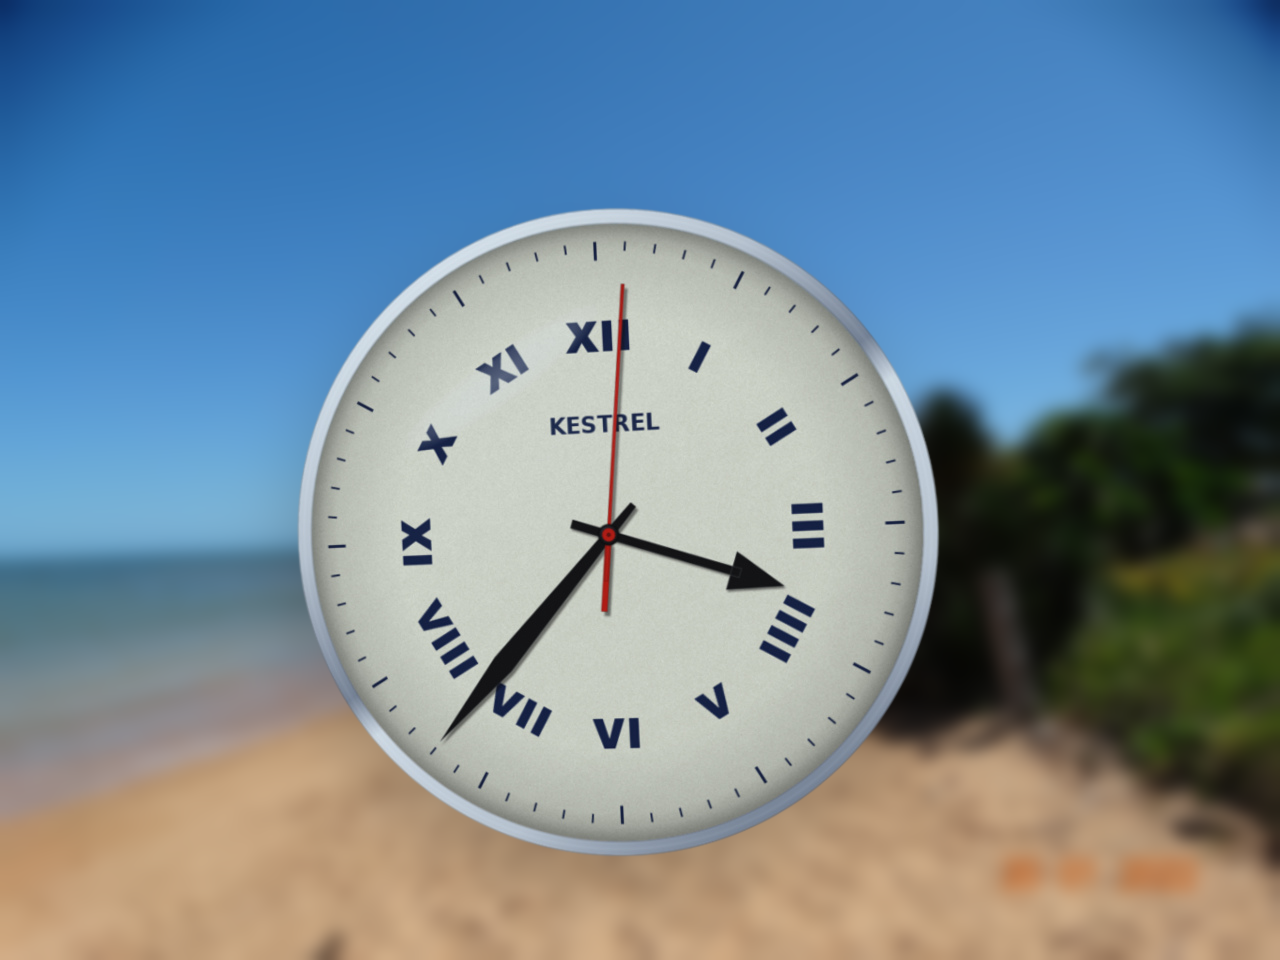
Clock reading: 3h37m01s
